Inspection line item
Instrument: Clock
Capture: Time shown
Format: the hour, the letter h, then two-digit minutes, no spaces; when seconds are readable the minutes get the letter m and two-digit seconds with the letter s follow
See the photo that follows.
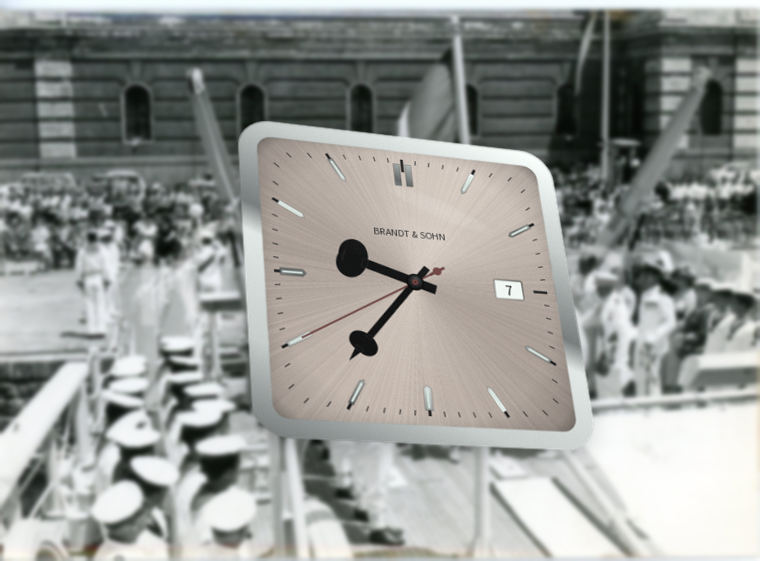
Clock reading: 9h36m40s
